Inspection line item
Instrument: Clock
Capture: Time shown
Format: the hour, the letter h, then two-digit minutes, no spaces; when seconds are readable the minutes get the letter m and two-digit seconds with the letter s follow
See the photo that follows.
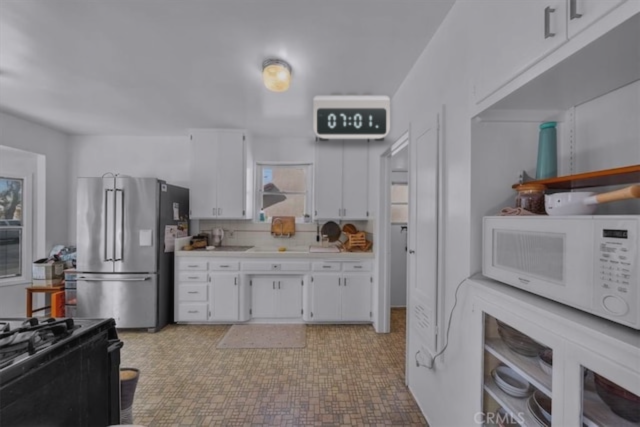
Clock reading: 7h01
